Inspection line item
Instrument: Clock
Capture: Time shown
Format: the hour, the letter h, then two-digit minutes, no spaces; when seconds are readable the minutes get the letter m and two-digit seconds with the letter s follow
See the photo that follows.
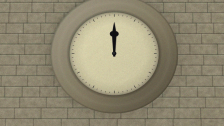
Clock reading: 12h00
